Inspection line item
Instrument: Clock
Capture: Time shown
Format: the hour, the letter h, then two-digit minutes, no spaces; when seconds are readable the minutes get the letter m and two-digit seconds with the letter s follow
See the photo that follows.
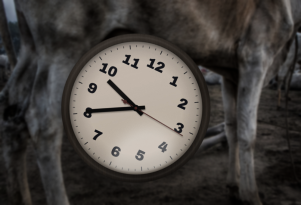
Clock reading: 9h40m16s
